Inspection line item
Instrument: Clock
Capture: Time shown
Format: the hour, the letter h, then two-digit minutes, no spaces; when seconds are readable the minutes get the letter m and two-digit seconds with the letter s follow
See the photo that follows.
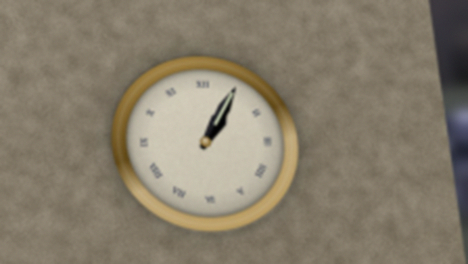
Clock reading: 1h05
